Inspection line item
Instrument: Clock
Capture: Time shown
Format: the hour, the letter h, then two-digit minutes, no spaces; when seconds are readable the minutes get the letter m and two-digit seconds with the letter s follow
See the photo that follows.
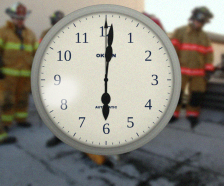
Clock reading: 6h01m00s
